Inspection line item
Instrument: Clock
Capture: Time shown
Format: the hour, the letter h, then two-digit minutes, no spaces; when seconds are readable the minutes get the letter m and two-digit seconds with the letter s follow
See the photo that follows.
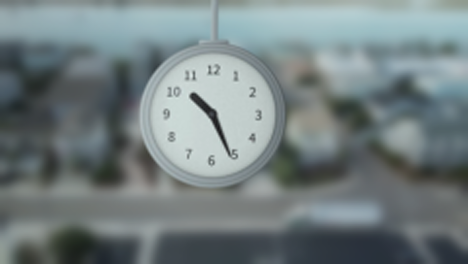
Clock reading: 10h26
